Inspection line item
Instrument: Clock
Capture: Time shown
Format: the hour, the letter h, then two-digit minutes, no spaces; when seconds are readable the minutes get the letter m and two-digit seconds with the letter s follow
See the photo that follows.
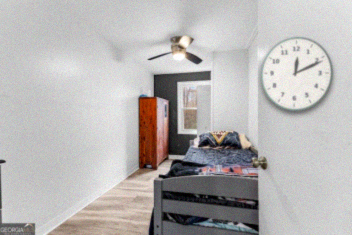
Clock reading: 12h11
